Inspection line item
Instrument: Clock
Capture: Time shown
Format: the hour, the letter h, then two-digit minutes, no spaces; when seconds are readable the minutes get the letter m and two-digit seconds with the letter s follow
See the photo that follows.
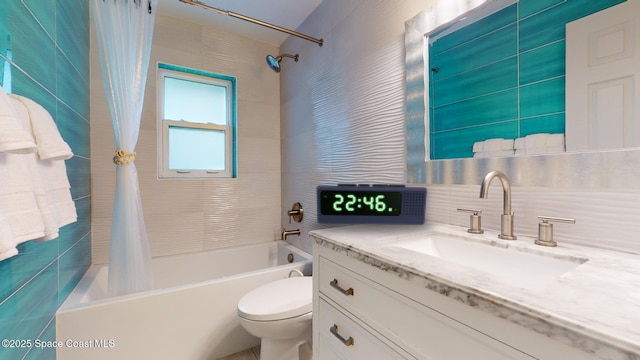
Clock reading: 22h46
